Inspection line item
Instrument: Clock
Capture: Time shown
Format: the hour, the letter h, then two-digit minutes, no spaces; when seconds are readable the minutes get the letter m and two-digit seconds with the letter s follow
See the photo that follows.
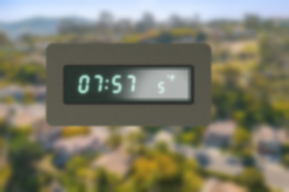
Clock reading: 7h57
